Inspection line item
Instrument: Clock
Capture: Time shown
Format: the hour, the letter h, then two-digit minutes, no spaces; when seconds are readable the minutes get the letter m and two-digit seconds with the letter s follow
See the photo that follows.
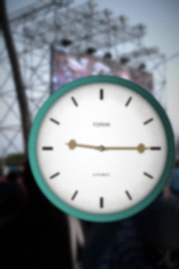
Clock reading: 9h15
